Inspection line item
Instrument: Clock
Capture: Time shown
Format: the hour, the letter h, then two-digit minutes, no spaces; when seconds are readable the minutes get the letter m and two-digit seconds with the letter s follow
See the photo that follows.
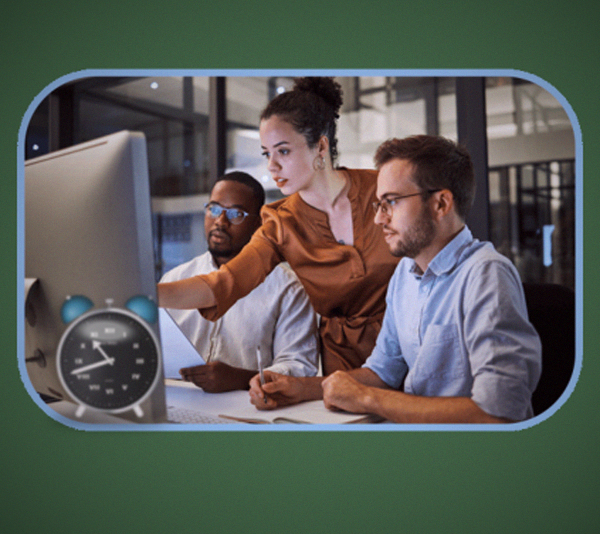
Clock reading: 10h42
